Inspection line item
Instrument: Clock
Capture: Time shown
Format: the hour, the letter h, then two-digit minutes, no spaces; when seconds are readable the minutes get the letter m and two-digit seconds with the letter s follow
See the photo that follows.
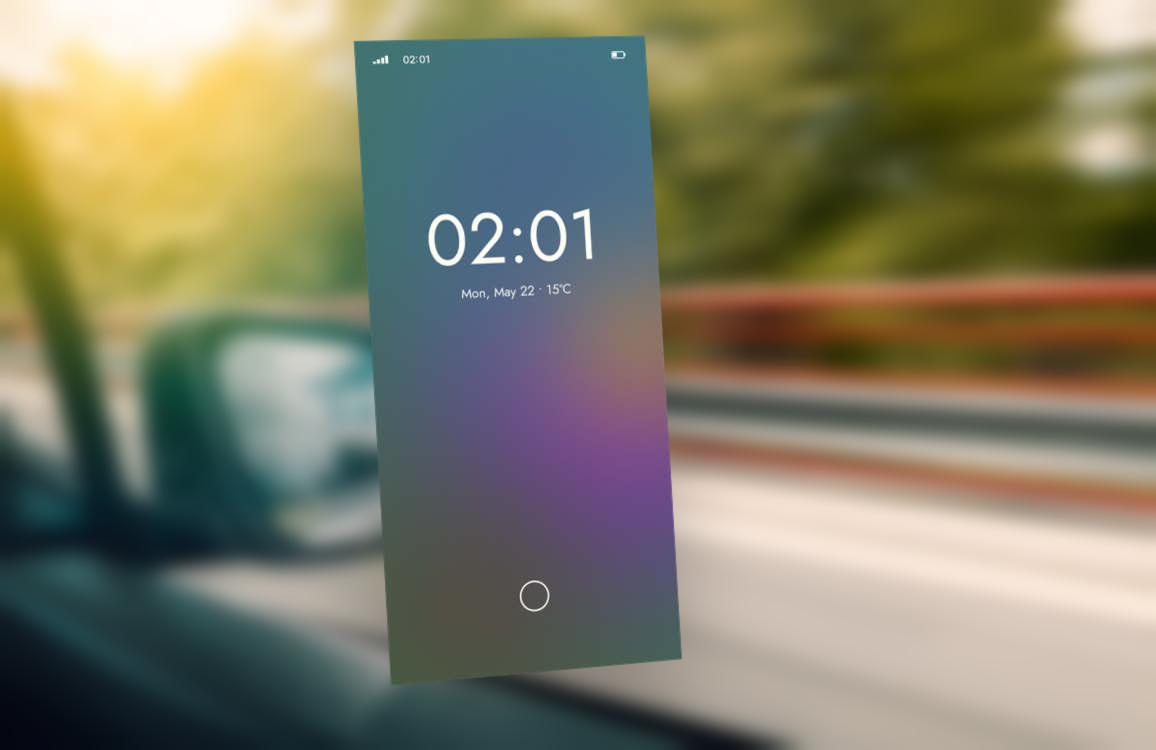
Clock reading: 2h01
